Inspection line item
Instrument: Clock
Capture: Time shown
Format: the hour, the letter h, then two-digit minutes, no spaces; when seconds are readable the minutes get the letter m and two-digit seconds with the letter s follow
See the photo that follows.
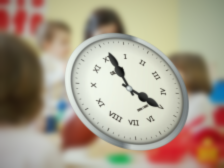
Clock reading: 5h01
